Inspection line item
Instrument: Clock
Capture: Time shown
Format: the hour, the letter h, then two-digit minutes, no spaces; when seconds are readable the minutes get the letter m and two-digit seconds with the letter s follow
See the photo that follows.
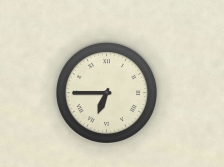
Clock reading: 6h45
